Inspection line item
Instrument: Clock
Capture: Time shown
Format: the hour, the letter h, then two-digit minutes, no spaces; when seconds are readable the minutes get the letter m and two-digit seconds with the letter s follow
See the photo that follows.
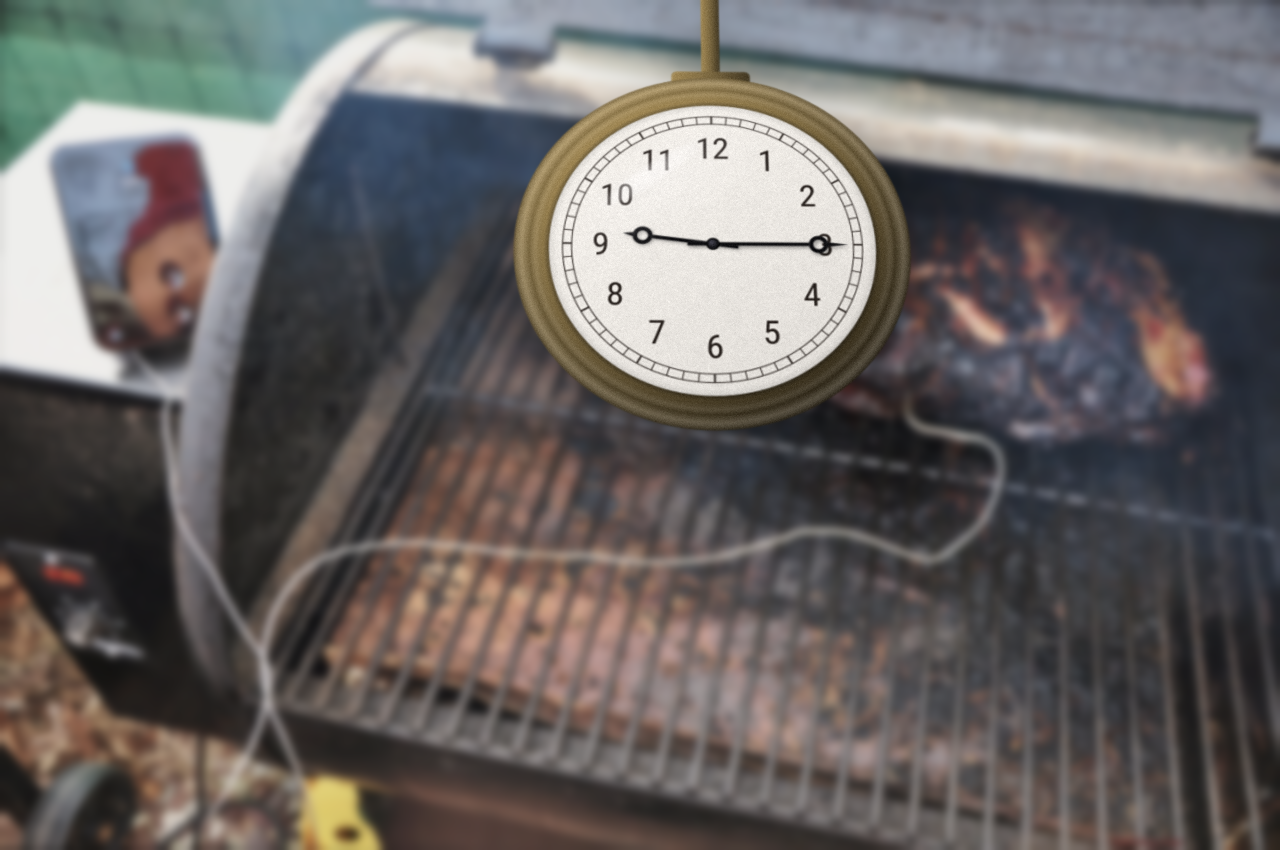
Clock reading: 9h15
